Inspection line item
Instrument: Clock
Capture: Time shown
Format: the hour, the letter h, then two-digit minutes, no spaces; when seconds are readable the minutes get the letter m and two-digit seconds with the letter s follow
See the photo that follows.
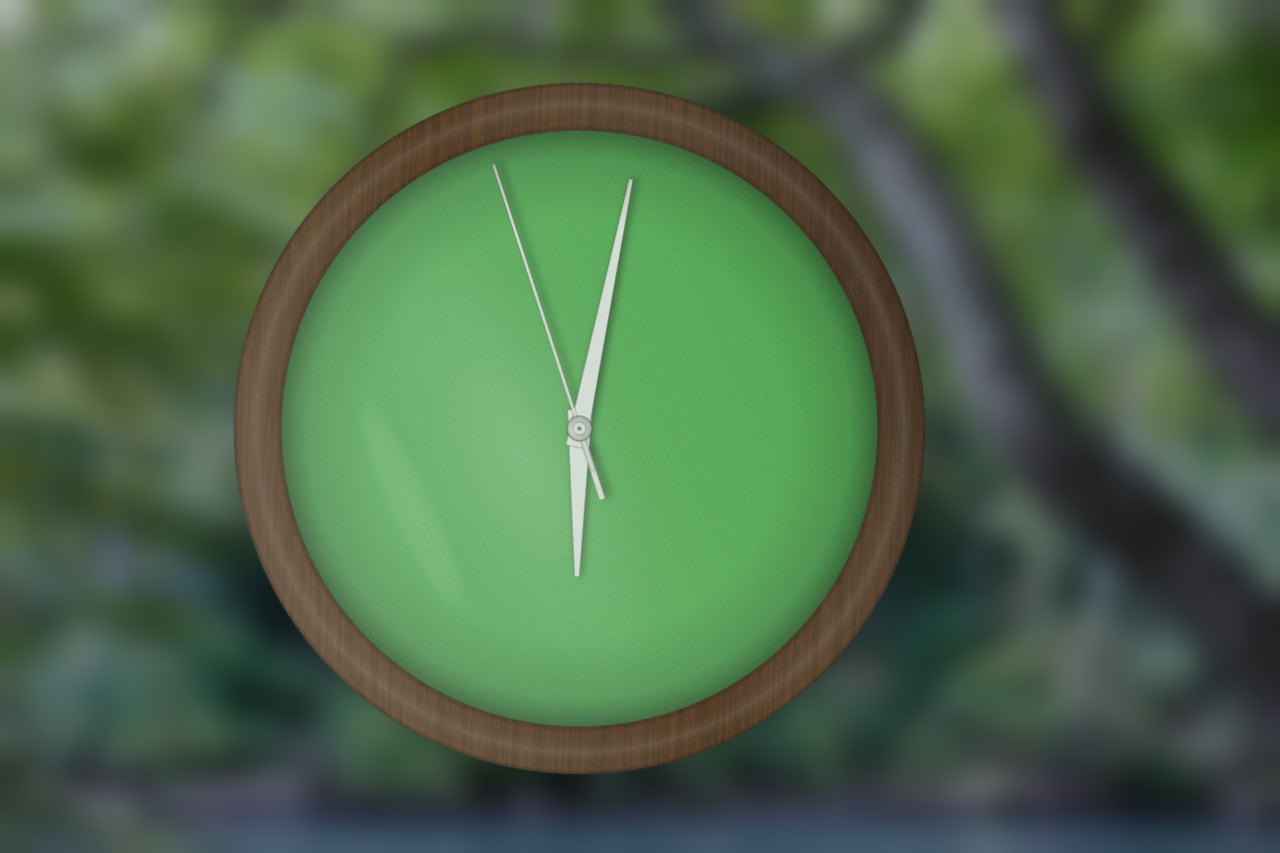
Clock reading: 6h01m57s
